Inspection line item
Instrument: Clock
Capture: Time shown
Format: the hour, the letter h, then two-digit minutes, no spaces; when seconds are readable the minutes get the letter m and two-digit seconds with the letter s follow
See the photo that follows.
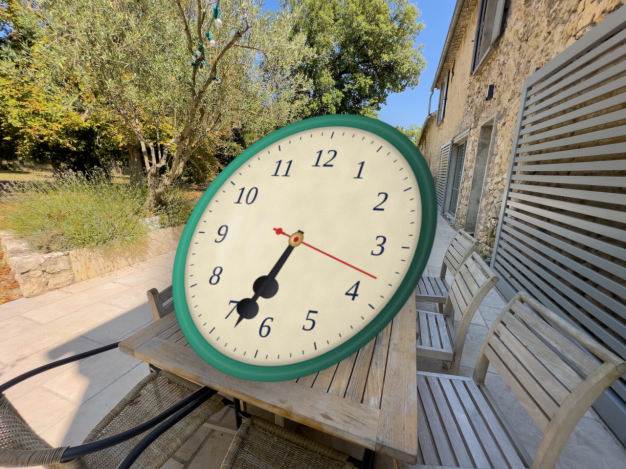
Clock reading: 6h33m18s
